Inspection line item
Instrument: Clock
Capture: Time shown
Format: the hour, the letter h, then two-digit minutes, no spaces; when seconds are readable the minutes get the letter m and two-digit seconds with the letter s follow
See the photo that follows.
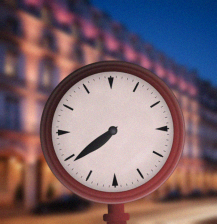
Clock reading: 7h39
